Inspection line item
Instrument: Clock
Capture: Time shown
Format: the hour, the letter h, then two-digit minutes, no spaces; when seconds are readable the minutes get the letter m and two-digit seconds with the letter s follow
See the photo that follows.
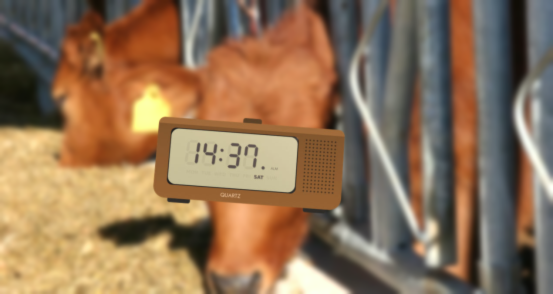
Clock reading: 14h37
